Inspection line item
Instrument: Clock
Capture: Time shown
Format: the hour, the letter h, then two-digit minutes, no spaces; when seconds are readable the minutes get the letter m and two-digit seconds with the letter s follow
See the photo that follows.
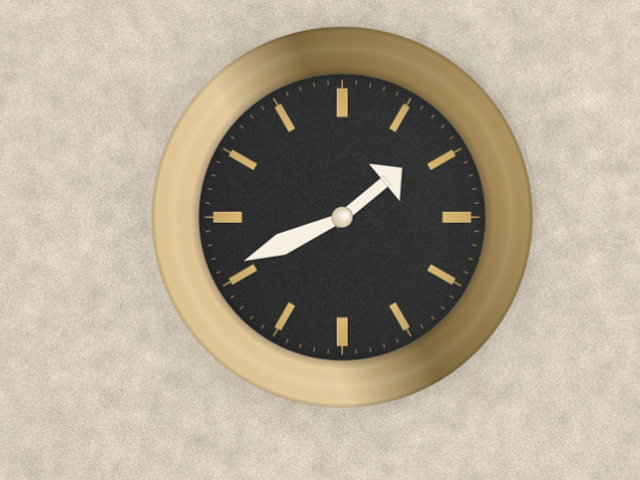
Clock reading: 1h41
